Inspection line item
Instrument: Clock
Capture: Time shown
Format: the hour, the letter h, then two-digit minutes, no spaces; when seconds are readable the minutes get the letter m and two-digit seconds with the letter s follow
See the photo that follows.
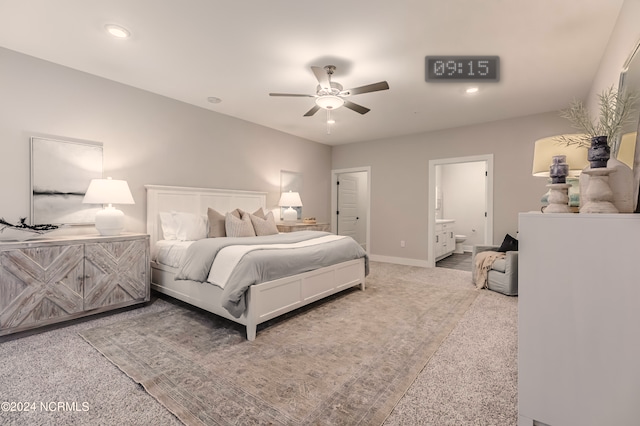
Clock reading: 9h15
